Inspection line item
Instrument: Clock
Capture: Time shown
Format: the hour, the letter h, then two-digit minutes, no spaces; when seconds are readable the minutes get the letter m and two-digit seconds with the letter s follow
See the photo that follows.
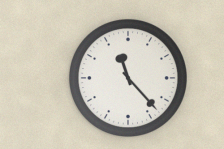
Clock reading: 11h23
